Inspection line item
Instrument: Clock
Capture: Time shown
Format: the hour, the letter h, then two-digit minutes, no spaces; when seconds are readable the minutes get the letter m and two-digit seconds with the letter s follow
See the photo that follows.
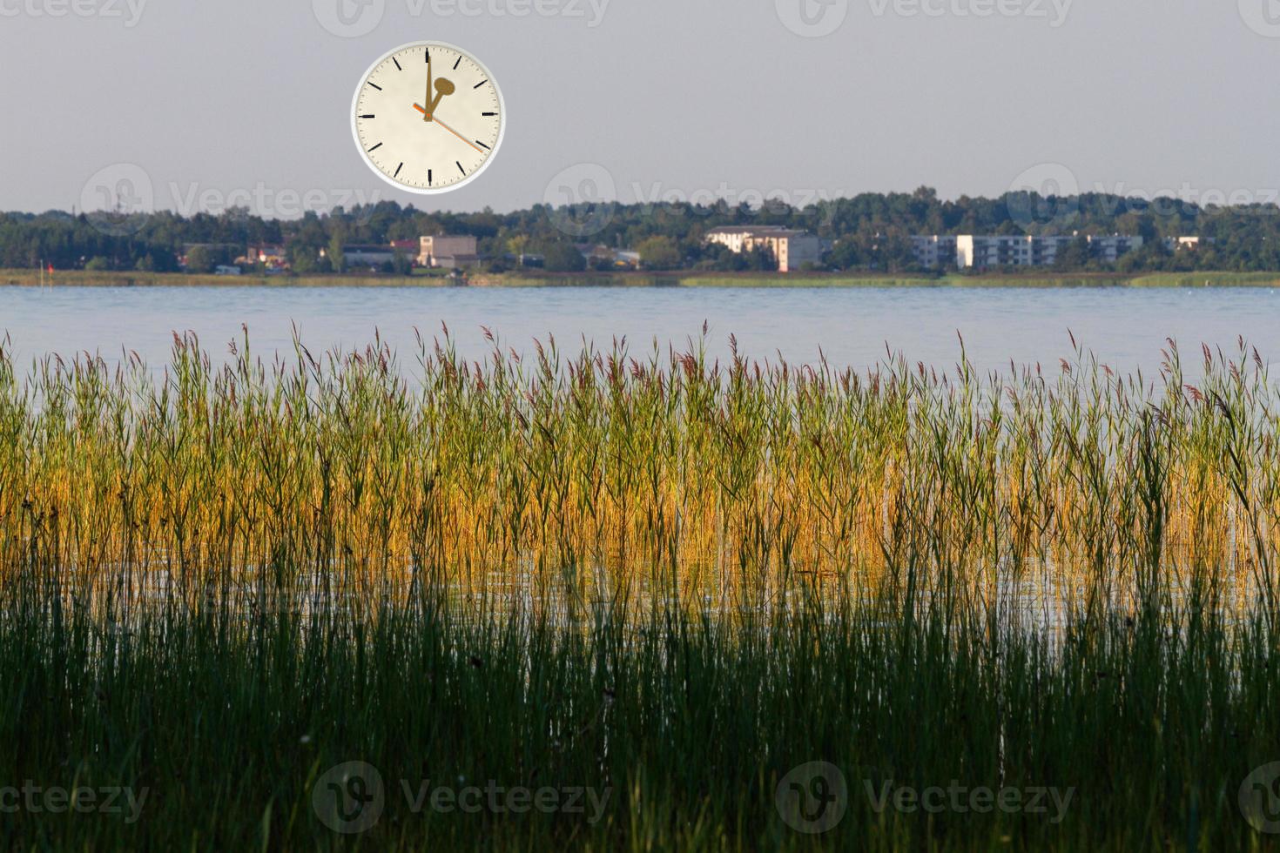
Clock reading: 1h00m21s
